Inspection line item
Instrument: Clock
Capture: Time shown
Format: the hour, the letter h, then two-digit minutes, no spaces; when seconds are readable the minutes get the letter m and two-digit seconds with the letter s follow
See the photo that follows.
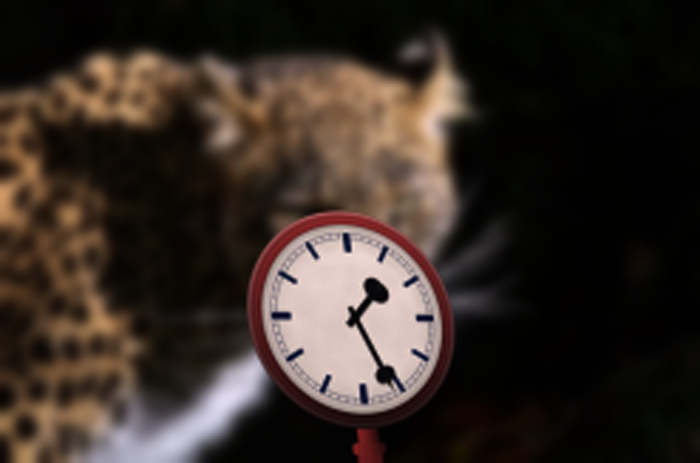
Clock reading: 1h26
